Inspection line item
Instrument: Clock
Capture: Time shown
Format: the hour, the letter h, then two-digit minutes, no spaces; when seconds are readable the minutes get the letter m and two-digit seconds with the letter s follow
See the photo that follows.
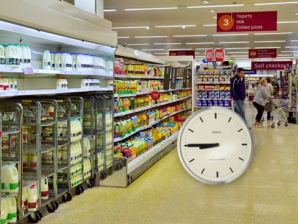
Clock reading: 8h45
